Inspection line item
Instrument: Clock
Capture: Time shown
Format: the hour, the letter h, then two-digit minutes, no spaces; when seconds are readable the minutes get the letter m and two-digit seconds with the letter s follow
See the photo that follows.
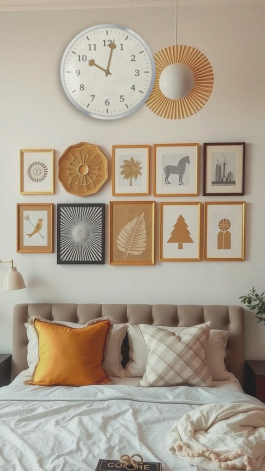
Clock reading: 10h02
